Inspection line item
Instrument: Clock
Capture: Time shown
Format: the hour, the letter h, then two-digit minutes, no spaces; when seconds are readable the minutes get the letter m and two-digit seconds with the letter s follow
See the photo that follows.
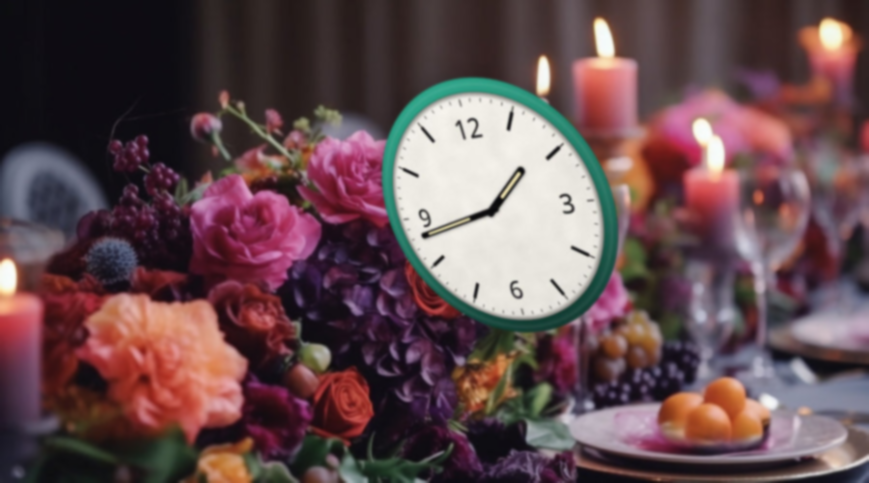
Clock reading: 1h43
